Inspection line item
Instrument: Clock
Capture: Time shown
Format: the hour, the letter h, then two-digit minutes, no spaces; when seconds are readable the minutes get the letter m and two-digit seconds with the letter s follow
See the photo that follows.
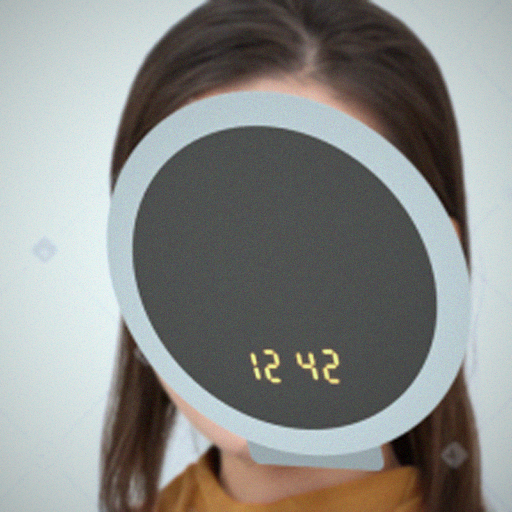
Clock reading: 12h42
